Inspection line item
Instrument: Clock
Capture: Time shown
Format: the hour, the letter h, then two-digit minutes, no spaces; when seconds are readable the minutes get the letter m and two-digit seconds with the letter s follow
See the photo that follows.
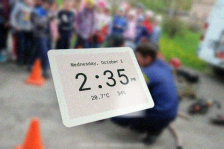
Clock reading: 2h35
